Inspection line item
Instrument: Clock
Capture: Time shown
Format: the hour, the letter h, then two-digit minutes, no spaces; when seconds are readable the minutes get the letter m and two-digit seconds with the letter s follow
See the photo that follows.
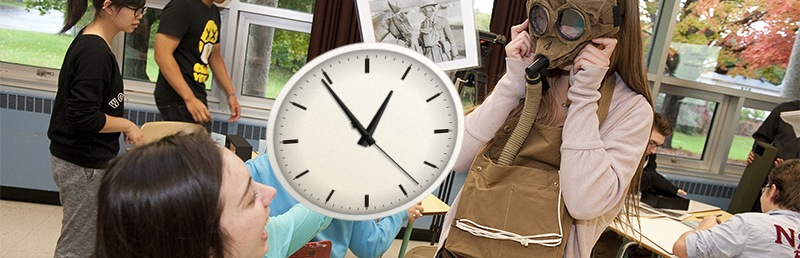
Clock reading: 12h54m23s
